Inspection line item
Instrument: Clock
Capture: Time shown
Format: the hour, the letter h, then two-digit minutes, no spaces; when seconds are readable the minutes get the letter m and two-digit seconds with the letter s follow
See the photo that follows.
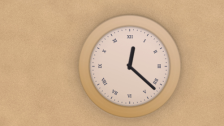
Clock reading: 12h22
